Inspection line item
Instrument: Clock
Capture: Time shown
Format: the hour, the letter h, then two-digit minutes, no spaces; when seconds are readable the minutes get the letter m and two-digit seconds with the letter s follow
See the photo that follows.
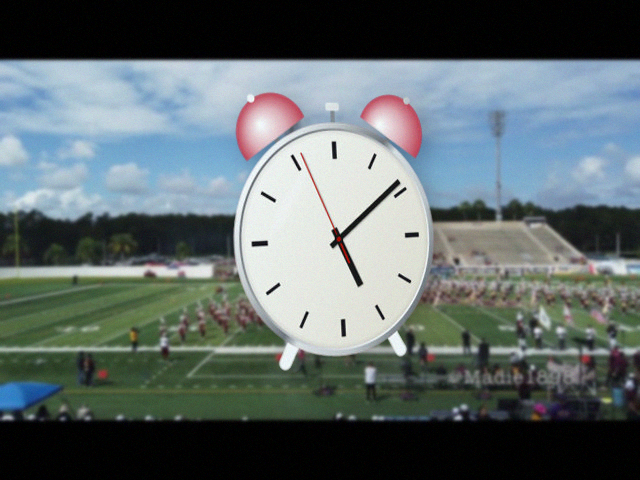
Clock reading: 5h08m56s
